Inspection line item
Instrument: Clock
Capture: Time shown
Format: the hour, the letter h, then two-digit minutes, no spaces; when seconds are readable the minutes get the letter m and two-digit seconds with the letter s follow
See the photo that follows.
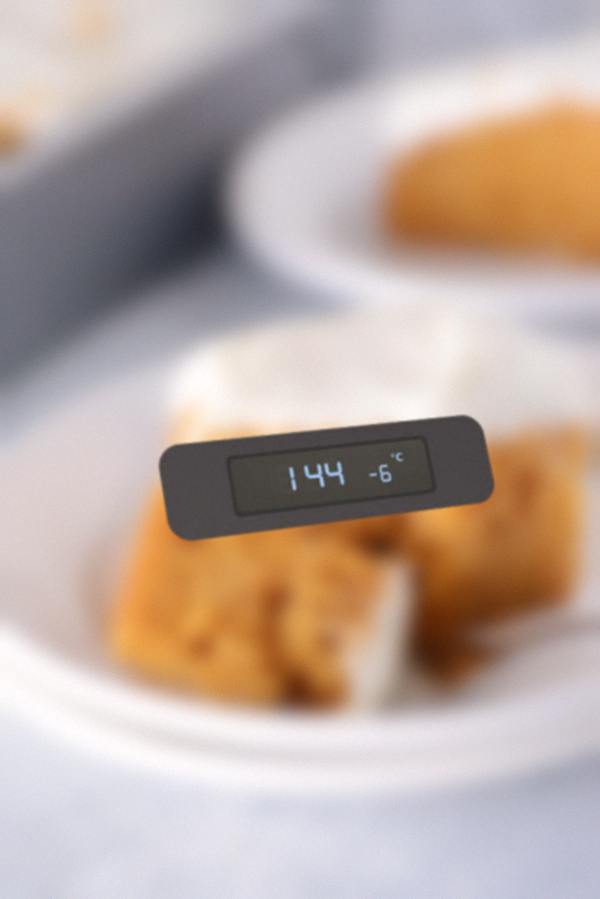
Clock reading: 1h44
